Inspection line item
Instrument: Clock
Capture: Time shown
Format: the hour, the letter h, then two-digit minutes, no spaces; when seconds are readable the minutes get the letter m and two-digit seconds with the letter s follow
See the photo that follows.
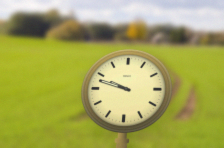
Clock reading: 9h48
